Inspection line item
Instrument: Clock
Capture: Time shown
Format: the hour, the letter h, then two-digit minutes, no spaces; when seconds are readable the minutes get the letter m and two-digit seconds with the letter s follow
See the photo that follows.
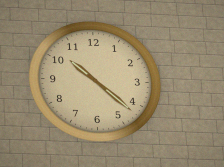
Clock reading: 10h22
